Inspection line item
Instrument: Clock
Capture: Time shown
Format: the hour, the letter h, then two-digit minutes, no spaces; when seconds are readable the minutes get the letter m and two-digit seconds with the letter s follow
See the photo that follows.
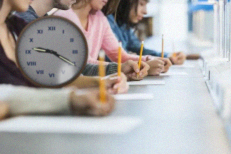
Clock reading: 9h20
